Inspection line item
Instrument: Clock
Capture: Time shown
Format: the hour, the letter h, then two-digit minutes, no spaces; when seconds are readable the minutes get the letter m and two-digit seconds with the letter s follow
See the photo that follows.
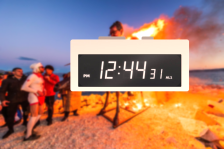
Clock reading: 12h44m31s
